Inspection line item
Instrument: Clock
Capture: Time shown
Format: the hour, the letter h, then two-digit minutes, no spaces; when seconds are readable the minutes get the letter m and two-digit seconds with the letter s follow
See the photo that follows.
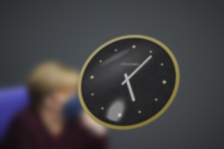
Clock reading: 5h06
